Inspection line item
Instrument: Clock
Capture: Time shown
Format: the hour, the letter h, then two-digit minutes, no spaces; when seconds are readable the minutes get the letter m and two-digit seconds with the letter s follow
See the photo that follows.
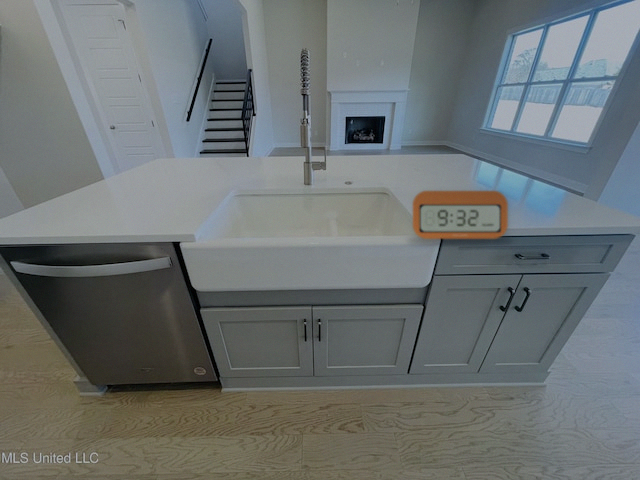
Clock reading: 9h32
